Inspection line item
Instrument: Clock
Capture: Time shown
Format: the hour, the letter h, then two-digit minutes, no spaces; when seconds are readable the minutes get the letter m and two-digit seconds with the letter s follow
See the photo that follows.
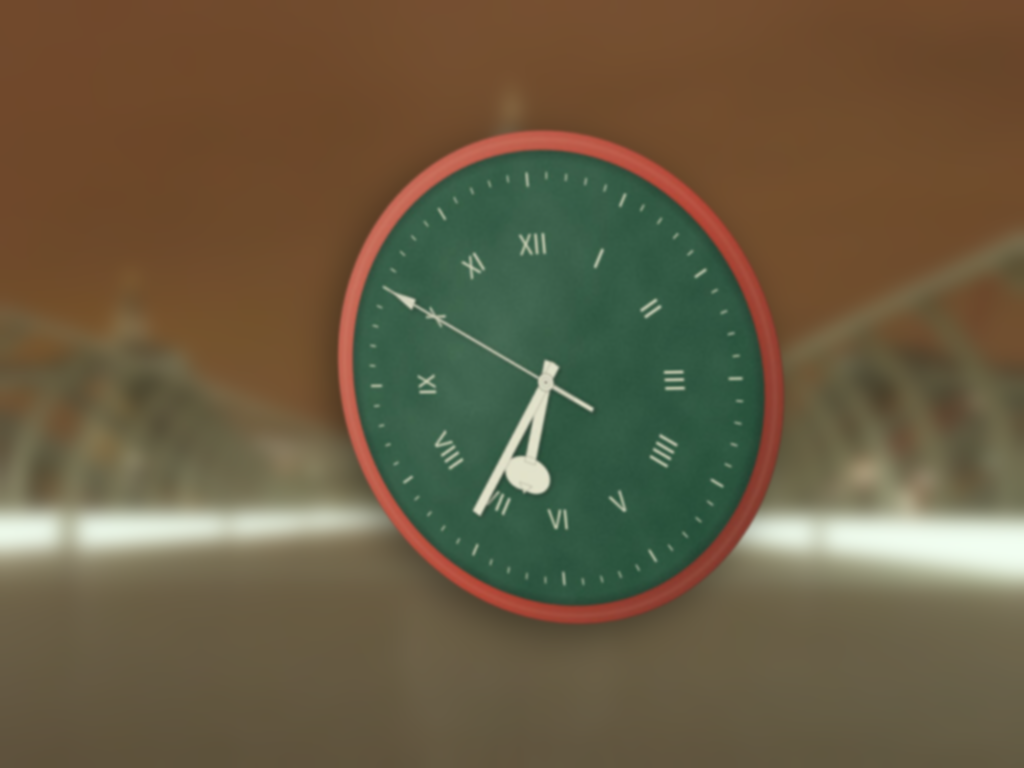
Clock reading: 6h35m50s
